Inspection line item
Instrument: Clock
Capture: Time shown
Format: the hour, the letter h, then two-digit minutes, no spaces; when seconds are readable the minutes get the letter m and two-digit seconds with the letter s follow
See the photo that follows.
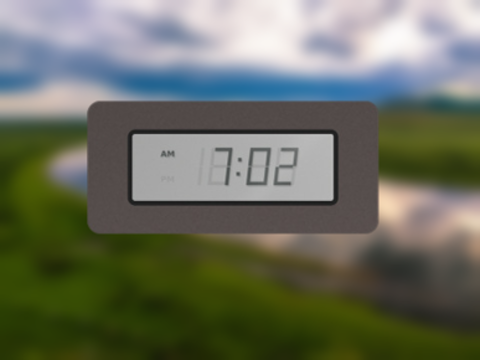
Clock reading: 7h02
